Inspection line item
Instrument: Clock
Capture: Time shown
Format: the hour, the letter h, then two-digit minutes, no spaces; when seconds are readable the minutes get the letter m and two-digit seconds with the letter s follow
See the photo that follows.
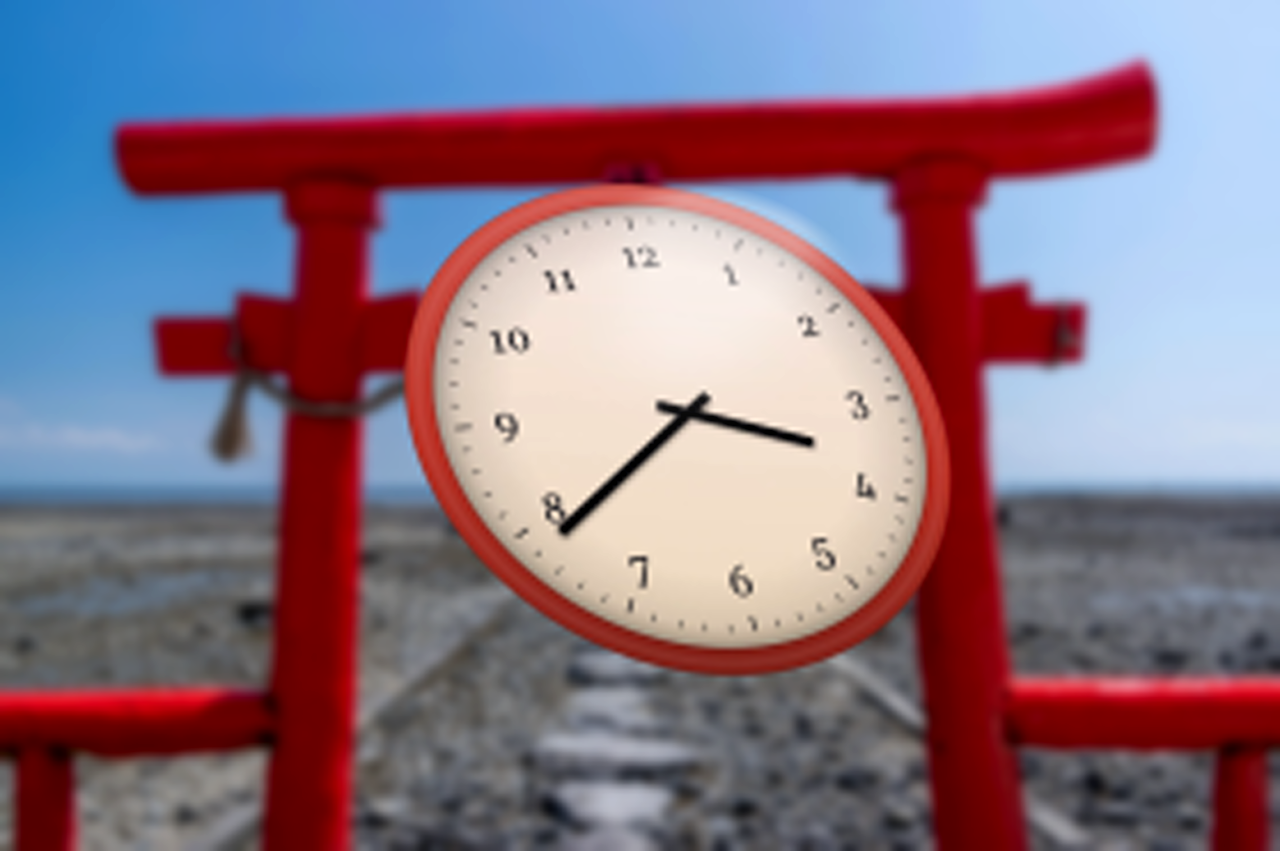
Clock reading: 3h39
